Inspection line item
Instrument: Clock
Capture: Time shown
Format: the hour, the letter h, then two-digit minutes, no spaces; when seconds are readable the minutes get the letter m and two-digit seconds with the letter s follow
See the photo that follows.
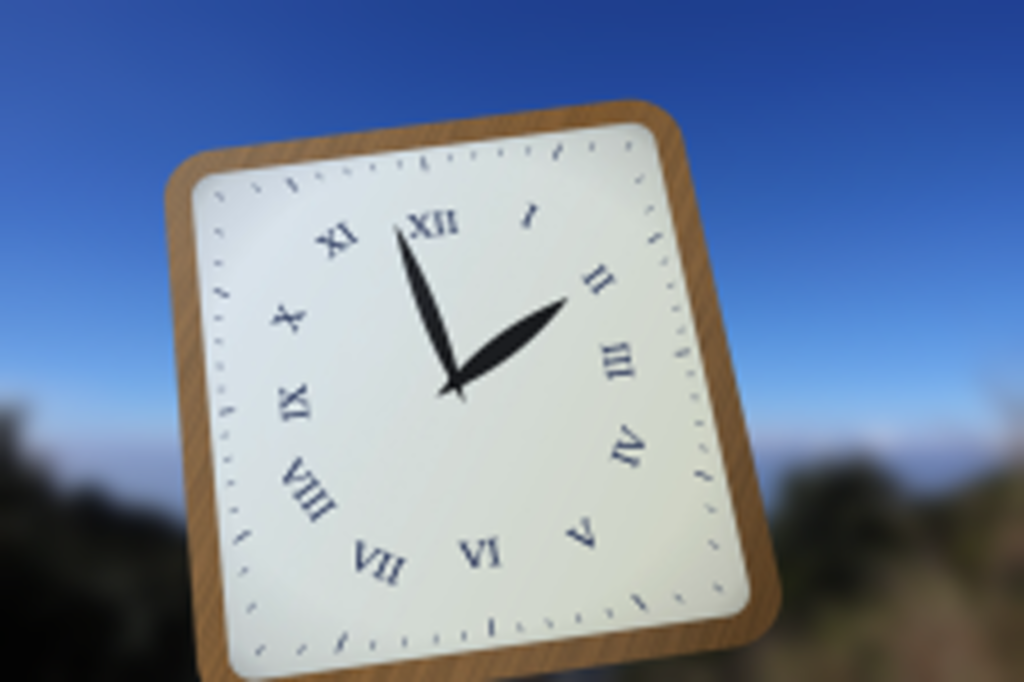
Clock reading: 1h58
